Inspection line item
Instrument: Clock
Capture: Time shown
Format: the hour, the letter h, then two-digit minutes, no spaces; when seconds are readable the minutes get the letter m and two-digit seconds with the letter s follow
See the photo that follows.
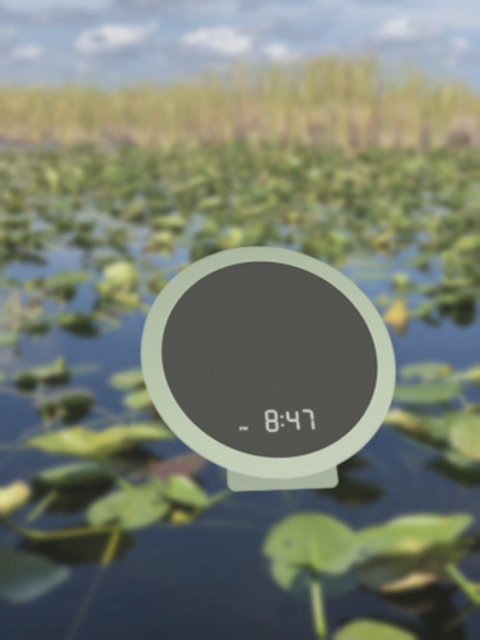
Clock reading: 8h47
